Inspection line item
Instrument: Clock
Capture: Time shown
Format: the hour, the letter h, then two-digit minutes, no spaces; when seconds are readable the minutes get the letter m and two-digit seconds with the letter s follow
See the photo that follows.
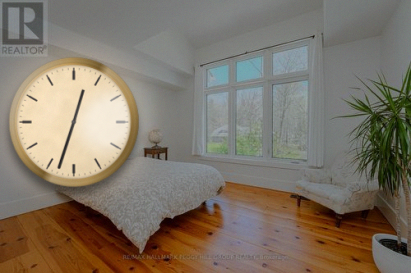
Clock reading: 12h33
